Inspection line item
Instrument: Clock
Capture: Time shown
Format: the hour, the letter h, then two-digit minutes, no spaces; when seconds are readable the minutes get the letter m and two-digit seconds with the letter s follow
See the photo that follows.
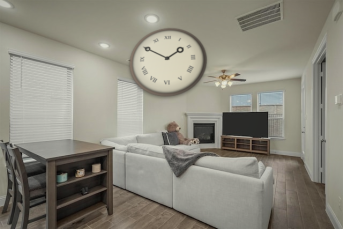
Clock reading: 1h50
